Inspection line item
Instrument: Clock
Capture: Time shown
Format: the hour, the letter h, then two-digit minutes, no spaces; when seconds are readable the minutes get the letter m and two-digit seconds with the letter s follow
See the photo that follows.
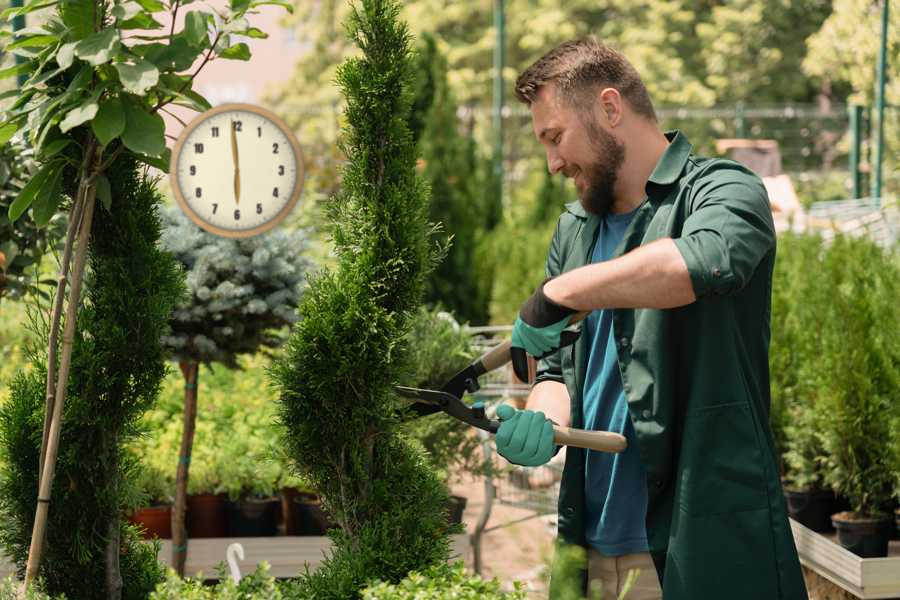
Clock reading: 5h59
